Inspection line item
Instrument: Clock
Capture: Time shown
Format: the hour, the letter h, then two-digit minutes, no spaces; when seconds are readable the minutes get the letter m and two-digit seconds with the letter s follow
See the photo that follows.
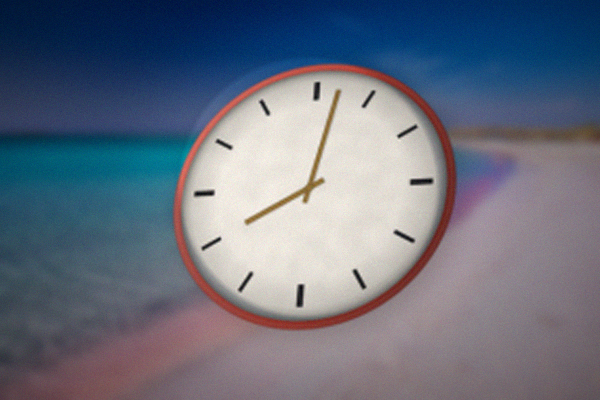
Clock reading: 8h02
